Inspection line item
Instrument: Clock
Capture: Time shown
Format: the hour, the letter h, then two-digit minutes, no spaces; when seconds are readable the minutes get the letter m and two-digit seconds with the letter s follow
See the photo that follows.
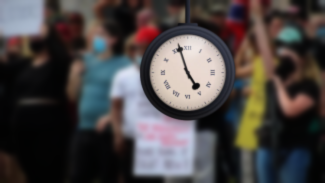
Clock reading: 4h57
